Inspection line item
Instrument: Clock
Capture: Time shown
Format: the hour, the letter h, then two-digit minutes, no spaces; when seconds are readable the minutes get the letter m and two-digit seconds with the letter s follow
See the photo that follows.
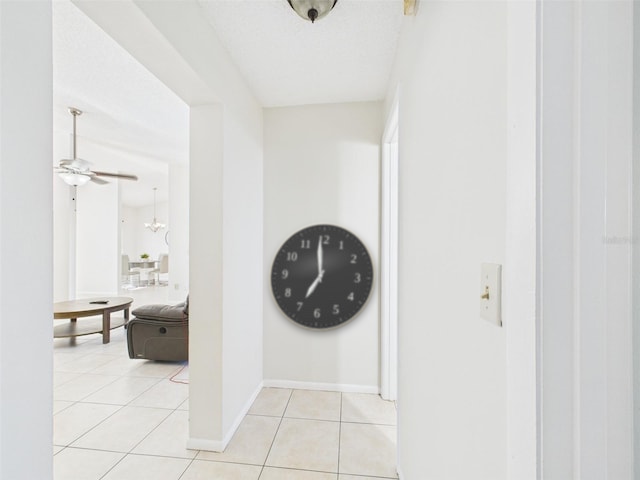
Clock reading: 6h59
